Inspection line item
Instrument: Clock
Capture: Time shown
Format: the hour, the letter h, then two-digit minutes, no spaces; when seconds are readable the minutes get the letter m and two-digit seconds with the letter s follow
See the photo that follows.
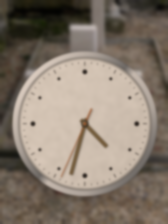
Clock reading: 4h32m34s
